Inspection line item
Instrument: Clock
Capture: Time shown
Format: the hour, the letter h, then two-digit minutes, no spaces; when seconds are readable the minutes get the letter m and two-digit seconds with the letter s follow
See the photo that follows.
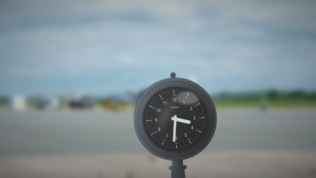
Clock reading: 3h31
